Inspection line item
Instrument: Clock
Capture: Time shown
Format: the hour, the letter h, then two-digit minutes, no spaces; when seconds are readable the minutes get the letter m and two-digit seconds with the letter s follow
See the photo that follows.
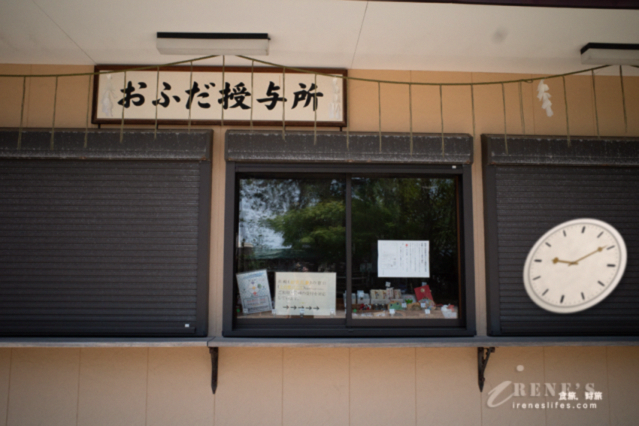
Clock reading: 9h09
